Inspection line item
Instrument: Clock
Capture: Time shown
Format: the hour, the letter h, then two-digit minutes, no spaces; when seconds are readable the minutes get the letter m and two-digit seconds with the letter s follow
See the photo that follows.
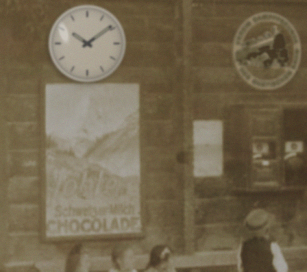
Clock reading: 10h09
